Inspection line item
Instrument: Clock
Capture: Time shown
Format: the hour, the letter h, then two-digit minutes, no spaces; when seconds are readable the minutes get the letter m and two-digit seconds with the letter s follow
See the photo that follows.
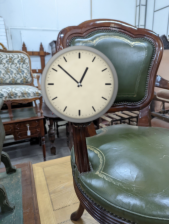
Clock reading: 12h52
